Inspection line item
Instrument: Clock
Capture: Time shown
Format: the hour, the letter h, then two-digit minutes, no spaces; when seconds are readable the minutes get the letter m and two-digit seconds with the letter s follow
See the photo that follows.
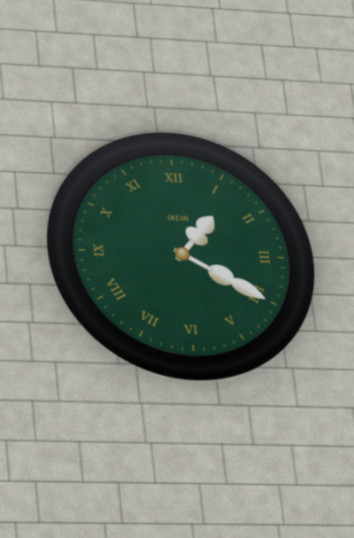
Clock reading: 1h20
